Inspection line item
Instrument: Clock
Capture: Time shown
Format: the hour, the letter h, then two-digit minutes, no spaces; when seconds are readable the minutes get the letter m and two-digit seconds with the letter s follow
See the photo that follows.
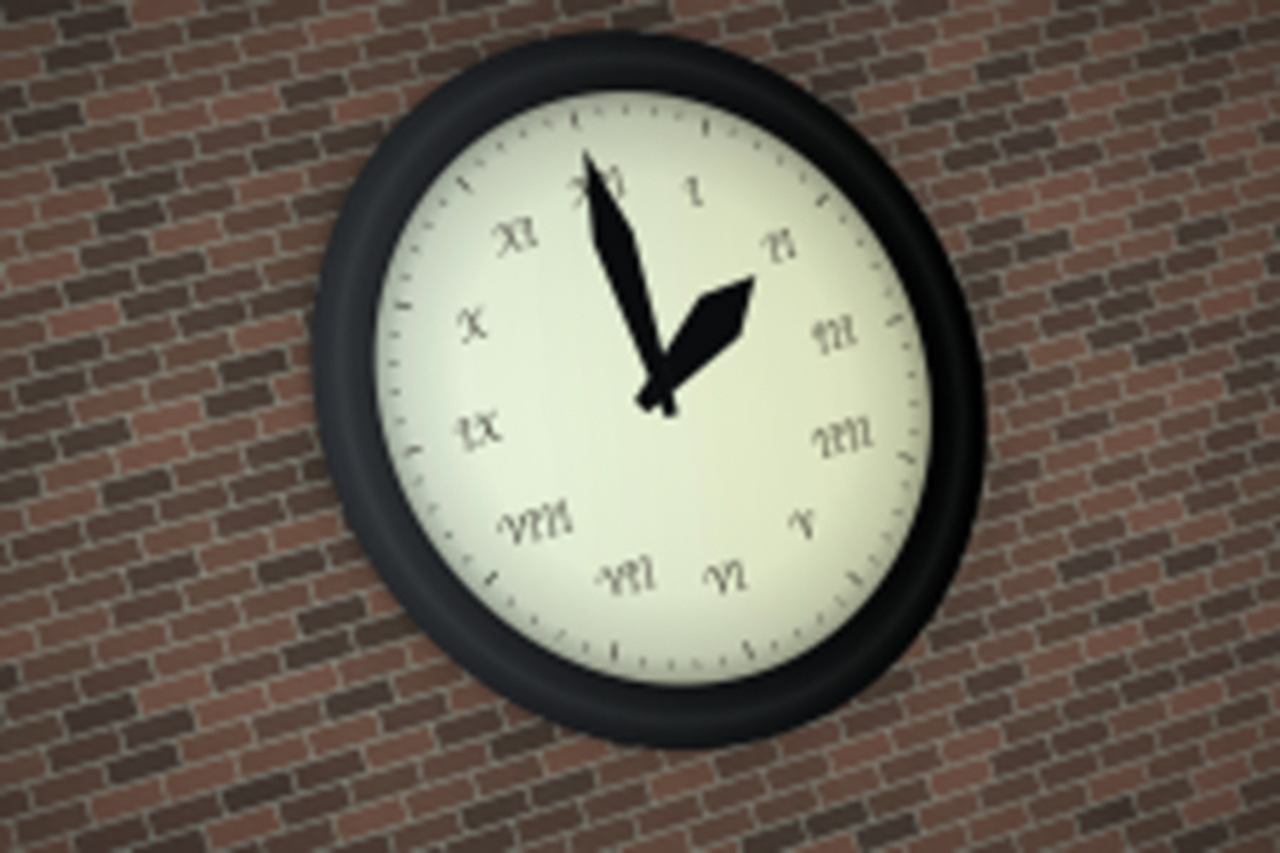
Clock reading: 2h00
